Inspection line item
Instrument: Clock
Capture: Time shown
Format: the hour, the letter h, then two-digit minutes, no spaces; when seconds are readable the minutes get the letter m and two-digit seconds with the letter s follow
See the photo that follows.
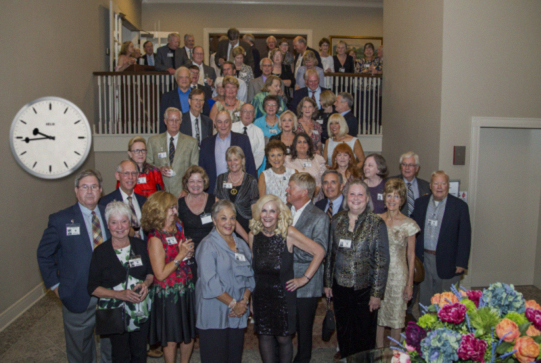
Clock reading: 9h44
